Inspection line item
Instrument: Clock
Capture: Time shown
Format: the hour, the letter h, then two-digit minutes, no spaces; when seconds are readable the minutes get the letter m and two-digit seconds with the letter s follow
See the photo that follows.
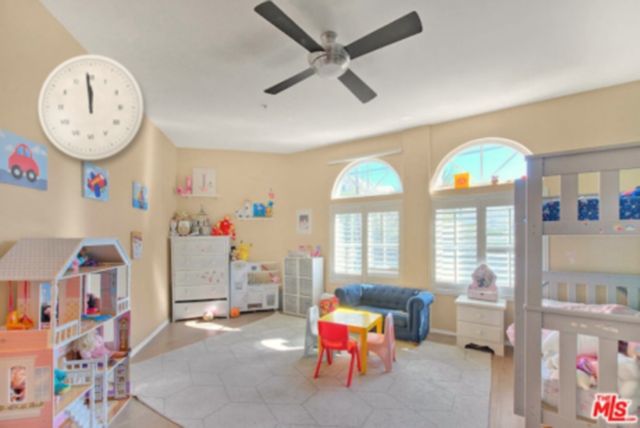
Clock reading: 11h59
